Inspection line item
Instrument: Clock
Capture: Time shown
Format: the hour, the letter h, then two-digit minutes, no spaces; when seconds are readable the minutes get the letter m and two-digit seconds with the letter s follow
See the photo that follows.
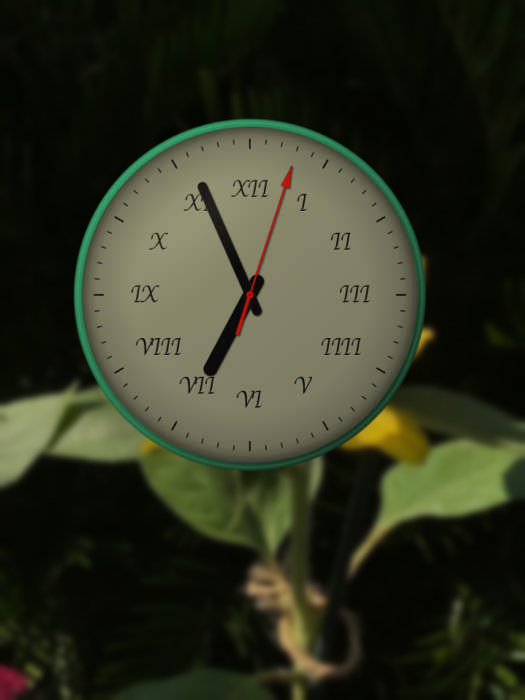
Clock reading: 6h56m03s
